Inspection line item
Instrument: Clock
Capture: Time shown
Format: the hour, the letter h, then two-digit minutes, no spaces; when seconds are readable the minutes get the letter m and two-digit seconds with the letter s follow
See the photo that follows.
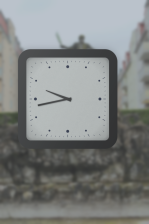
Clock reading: 9h43
